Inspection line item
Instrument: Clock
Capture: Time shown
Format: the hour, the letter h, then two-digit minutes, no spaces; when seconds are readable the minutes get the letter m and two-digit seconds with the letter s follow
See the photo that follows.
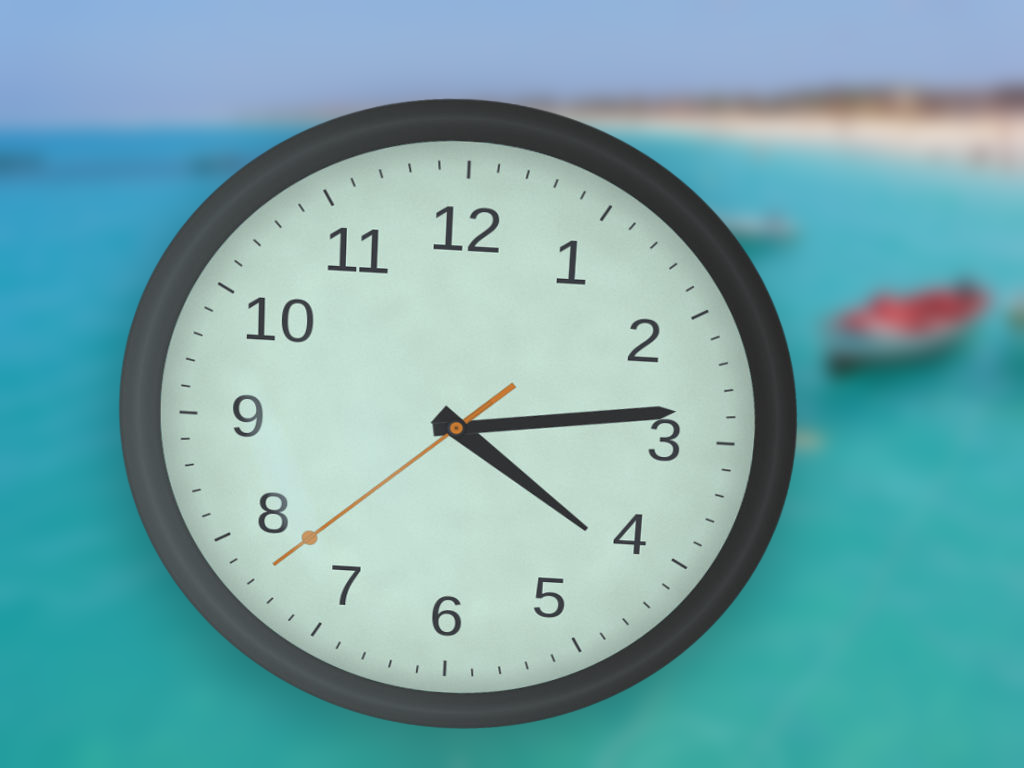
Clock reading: 4h13m38s
